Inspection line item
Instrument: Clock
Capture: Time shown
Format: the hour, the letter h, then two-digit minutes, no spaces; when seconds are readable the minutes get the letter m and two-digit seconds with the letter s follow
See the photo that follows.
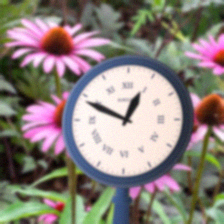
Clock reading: 12h49
